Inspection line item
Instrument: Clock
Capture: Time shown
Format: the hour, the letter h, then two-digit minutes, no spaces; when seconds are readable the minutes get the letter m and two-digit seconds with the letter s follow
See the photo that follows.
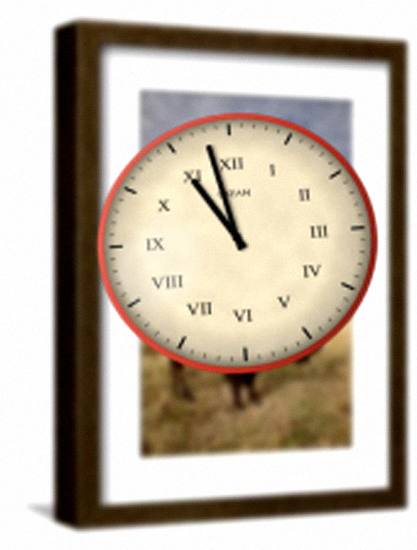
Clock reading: 10h58
